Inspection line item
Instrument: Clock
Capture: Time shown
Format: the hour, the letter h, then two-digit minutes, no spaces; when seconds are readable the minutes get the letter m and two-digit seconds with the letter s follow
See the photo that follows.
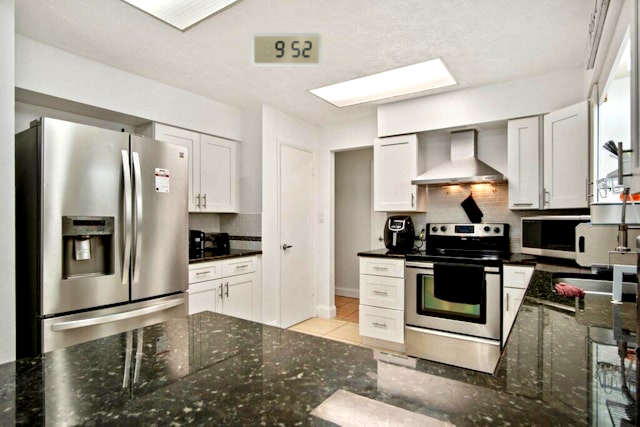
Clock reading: 9h52
